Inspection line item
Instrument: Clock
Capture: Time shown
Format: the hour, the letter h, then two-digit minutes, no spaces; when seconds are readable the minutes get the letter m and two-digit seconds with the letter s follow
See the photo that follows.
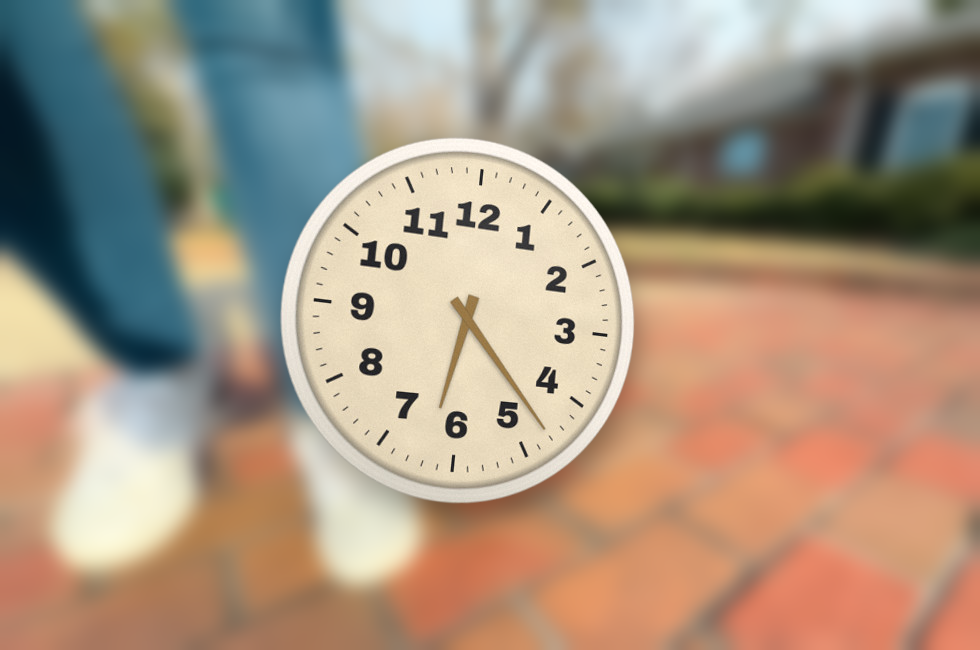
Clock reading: 6h23
